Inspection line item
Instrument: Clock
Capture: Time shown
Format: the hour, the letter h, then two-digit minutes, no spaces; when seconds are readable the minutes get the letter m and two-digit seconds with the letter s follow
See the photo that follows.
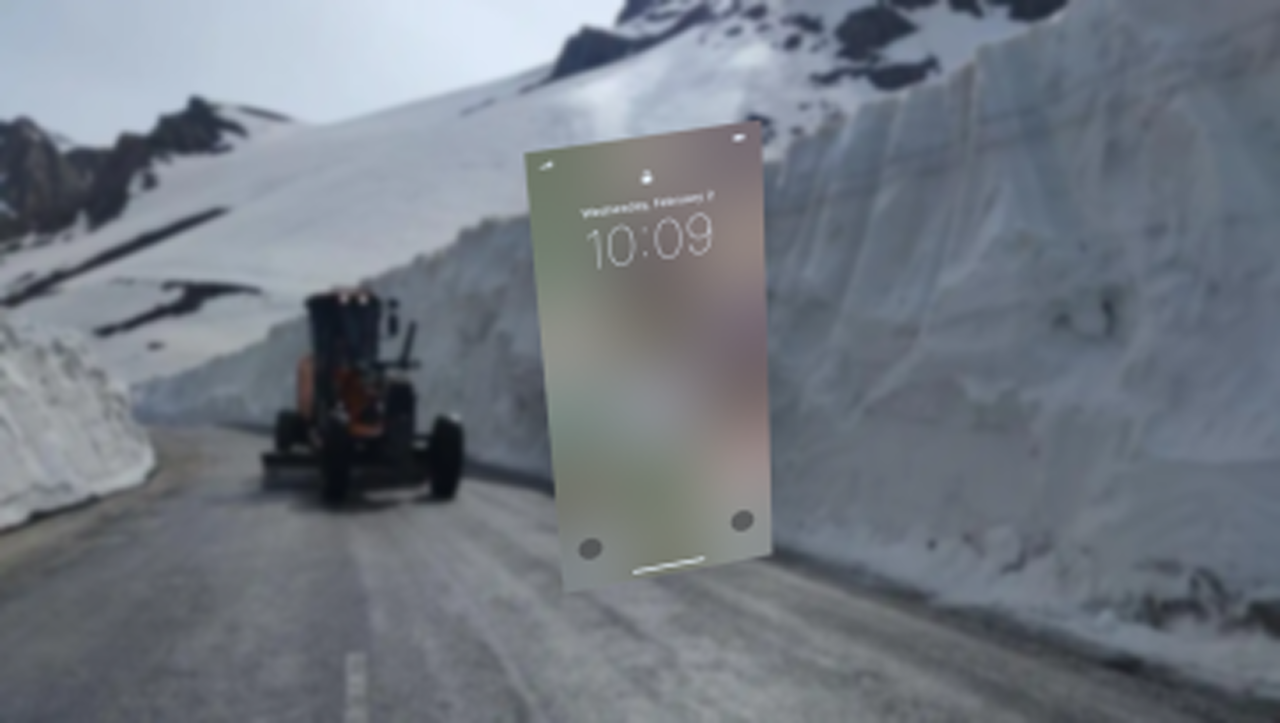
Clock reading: 10h09
